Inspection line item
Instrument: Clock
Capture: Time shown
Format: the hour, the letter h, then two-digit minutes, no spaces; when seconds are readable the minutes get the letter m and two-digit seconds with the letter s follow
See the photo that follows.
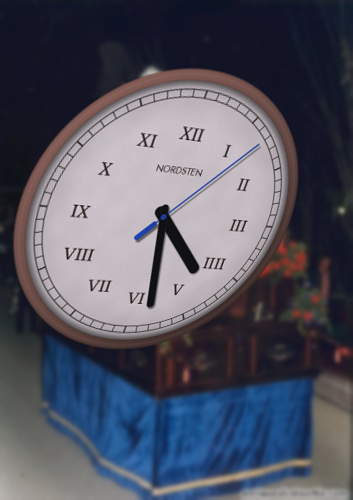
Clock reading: 4h28m07s
